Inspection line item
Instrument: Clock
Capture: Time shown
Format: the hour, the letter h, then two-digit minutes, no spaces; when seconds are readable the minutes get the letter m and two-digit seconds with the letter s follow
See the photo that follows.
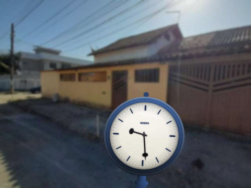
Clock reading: 9h29
